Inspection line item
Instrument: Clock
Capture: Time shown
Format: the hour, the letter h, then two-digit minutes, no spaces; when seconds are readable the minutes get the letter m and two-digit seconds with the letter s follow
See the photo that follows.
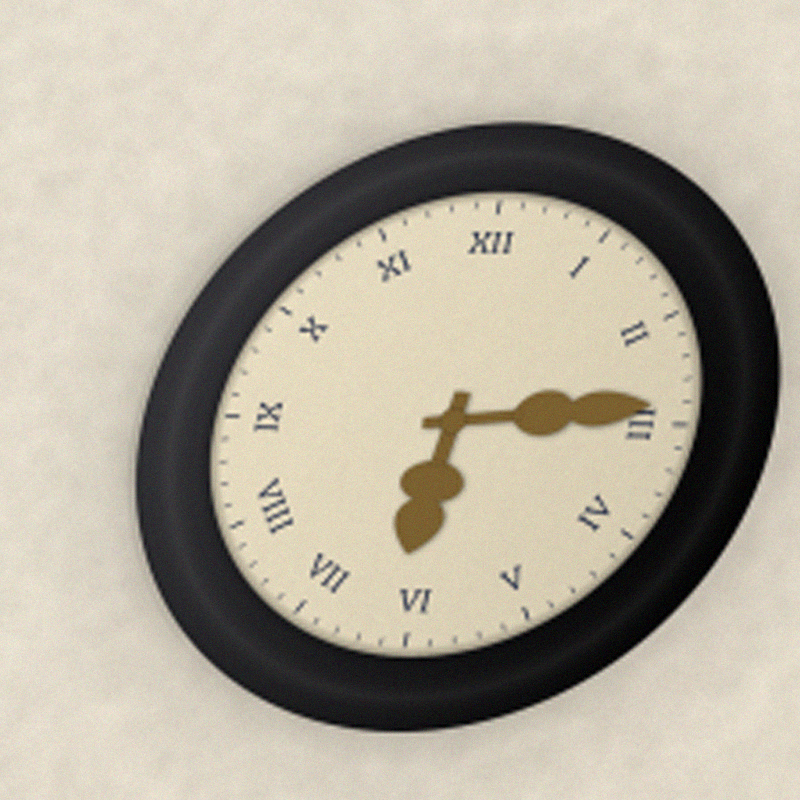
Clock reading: 6h14
